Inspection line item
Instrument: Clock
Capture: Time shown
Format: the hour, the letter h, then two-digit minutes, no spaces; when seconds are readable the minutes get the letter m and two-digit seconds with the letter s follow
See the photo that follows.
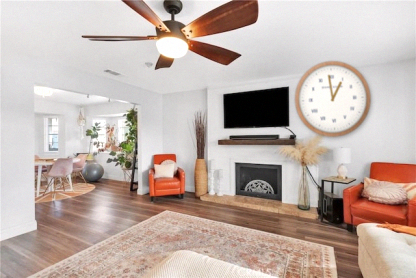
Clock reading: 12h59
